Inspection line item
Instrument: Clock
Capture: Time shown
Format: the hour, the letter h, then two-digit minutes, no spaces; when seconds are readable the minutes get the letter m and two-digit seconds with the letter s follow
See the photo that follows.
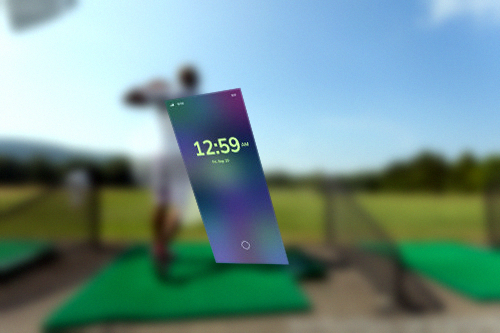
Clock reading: 12h59
